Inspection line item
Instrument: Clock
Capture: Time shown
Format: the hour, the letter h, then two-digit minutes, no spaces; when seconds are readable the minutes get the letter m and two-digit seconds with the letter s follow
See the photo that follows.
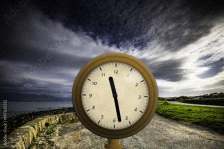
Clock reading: 11h28
